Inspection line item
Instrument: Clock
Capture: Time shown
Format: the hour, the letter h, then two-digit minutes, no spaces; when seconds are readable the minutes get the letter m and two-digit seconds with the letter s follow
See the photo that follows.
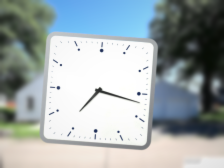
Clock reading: 7h17
